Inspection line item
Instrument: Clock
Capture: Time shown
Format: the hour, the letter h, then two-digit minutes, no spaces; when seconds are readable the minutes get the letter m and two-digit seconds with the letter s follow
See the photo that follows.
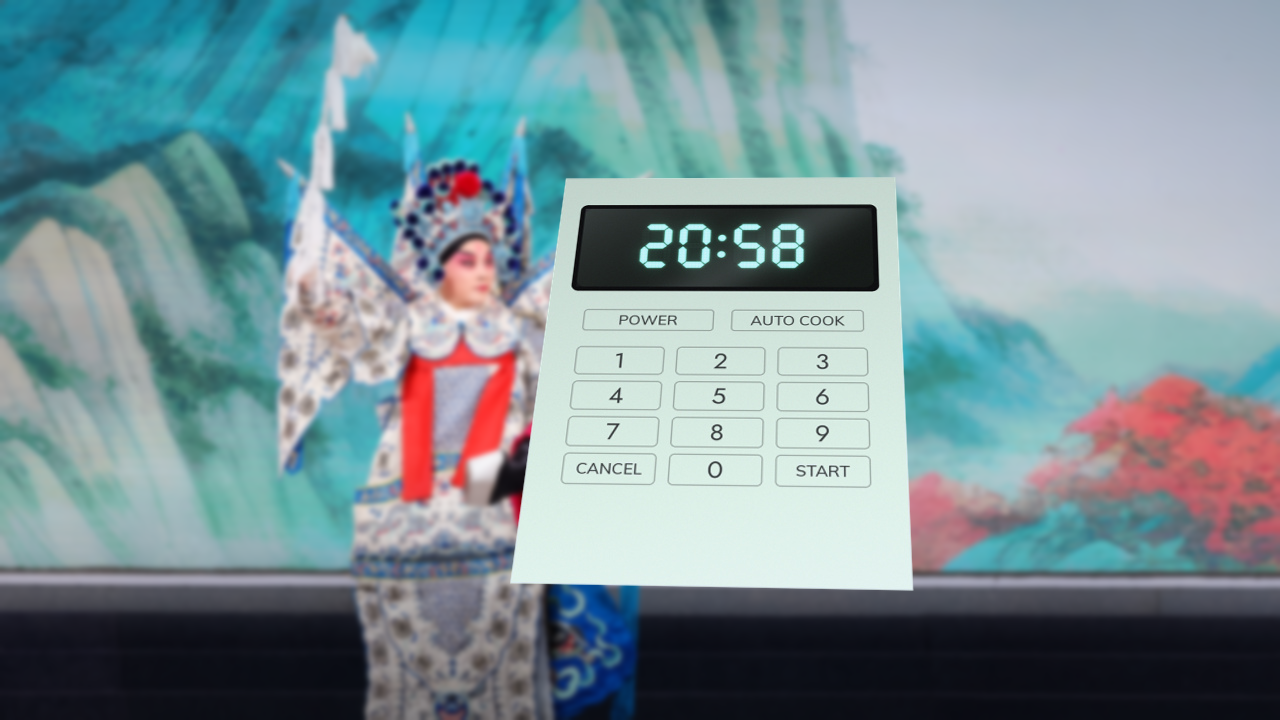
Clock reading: 20h58
